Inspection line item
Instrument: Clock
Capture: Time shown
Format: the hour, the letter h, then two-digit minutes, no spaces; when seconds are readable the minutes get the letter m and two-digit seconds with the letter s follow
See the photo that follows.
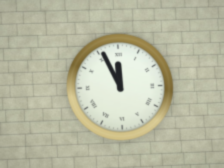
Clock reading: 11h56
